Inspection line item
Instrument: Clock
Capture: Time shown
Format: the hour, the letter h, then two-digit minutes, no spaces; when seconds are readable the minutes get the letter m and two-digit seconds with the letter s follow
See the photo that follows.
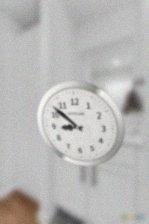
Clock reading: 8h52
